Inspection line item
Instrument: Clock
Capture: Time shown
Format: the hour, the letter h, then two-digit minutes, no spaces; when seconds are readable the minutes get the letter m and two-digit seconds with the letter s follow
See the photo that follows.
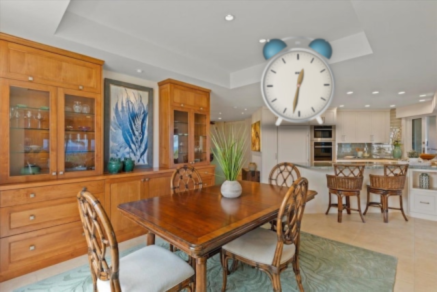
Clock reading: 12h32
